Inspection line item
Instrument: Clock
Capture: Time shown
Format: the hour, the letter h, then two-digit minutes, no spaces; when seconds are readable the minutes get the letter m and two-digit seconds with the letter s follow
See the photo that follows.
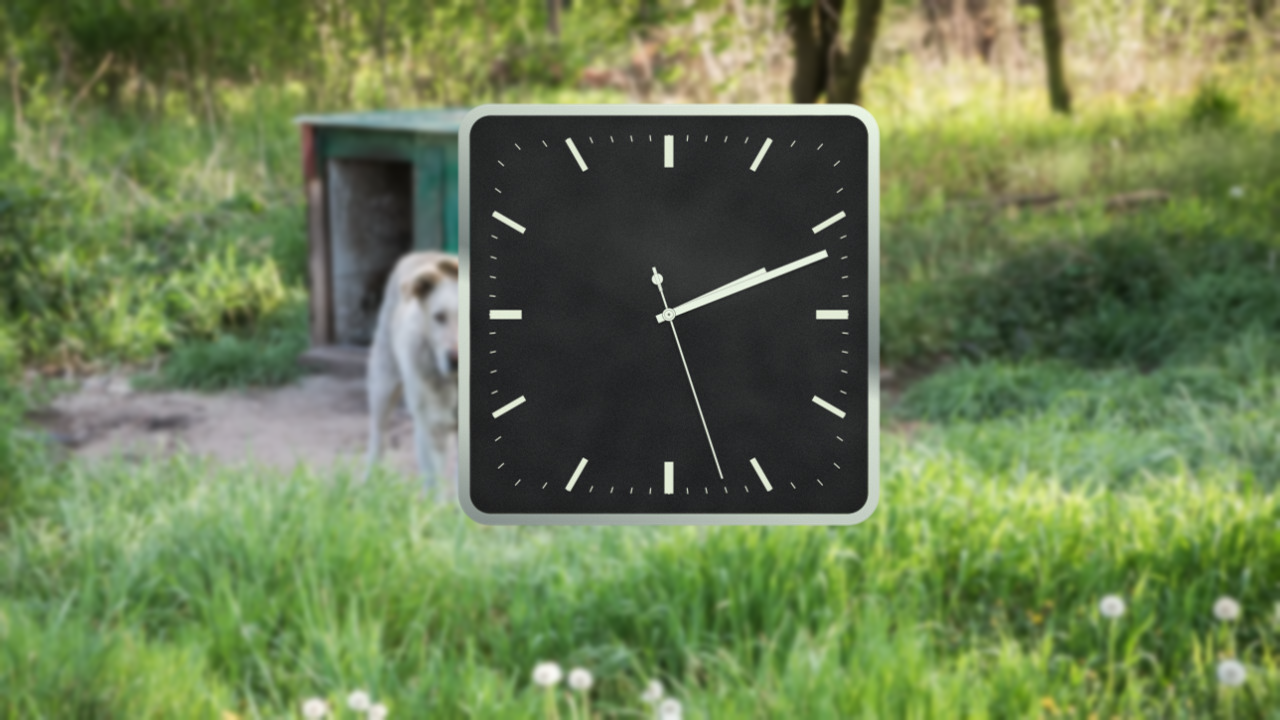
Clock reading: 2h11m27s
